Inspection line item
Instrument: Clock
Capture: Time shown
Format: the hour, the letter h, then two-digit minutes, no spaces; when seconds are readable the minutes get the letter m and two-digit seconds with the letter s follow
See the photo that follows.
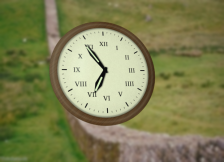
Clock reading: 6h54
